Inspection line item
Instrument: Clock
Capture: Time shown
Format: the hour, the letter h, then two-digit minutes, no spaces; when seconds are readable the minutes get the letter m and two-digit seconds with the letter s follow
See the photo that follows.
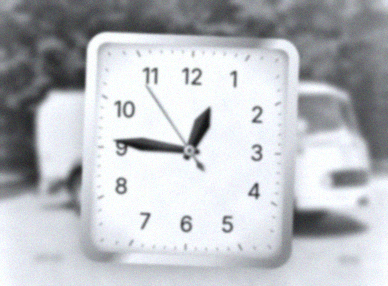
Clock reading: 12h45m54s
